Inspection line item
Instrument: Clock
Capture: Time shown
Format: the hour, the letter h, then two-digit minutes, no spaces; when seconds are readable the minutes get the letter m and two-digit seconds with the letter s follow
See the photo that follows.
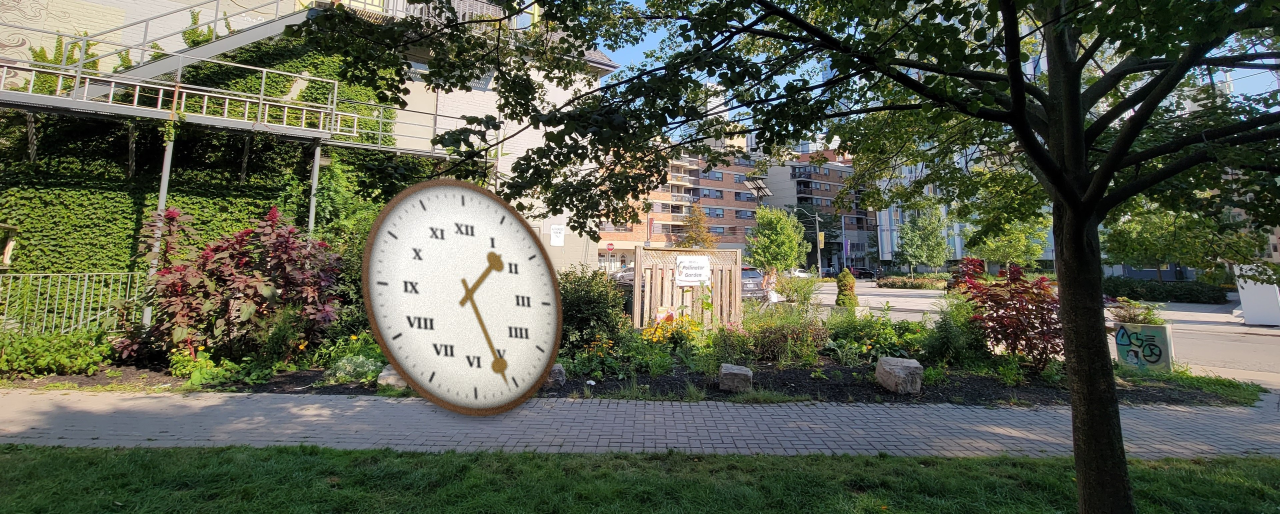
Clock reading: 1h26
